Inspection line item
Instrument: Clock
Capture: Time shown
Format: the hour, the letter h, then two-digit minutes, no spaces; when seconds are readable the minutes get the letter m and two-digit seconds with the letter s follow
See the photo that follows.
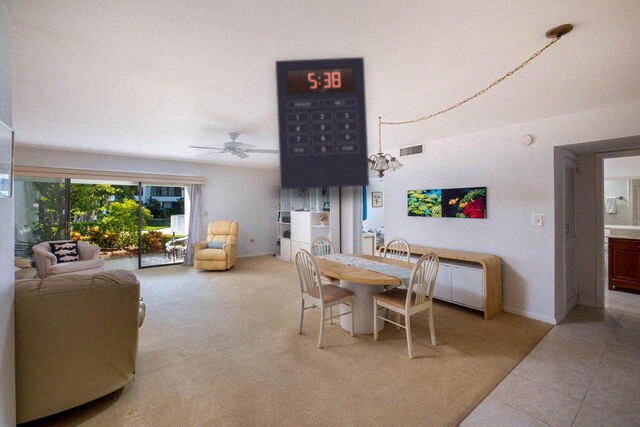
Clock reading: 5h38
